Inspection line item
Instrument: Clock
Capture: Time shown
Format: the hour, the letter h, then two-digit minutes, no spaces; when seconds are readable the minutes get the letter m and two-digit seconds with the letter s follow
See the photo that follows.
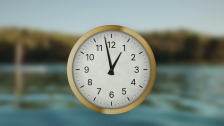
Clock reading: 12h58
